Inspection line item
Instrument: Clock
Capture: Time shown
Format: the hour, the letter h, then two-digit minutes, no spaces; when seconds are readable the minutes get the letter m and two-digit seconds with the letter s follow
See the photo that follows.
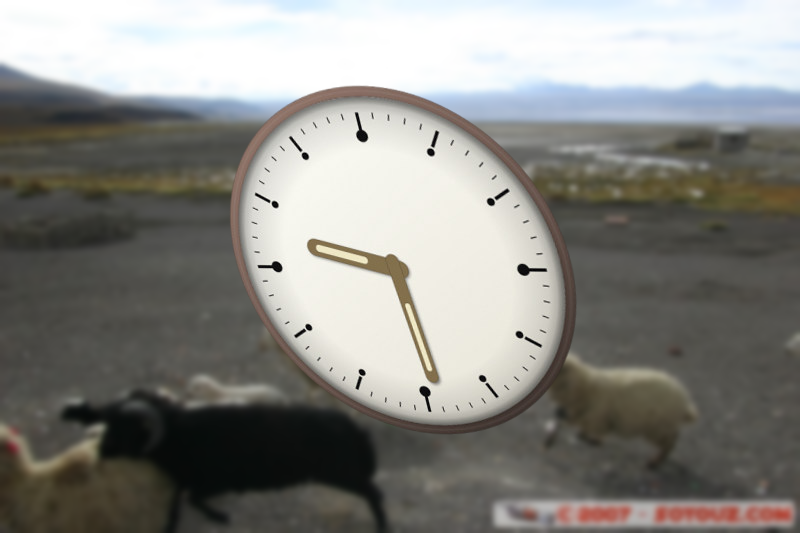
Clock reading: 9h29
